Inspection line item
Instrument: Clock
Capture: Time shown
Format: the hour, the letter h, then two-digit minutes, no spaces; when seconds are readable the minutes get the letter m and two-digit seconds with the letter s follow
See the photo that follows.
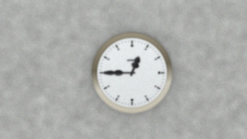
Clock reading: 12h45
